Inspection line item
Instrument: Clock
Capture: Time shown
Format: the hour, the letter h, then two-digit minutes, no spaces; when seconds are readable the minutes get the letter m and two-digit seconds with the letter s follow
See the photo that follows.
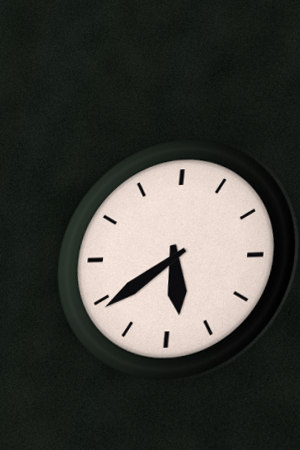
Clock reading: 5h39
